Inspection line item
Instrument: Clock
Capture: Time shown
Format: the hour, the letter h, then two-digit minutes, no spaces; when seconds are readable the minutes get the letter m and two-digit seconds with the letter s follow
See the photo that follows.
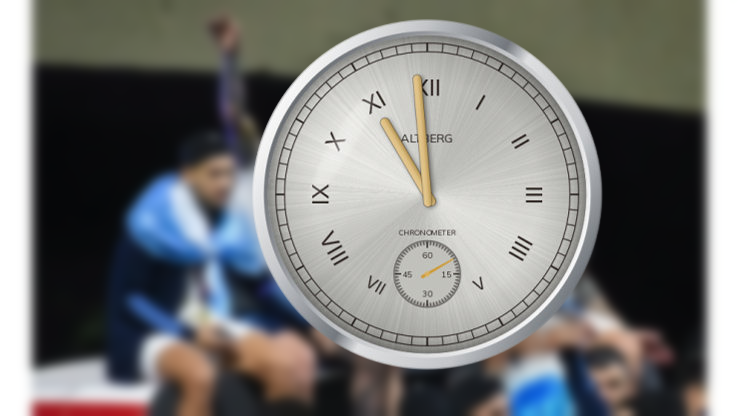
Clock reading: 10h59m10s
